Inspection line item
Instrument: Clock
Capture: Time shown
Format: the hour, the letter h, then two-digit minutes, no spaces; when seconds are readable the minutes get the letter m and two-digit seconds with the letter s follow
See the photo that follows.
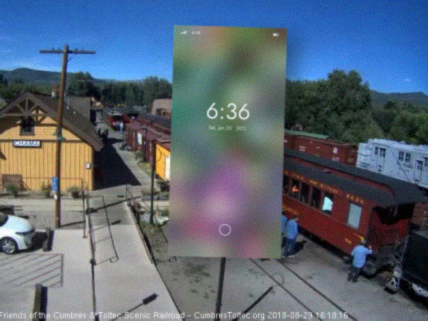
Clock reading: 6h36
